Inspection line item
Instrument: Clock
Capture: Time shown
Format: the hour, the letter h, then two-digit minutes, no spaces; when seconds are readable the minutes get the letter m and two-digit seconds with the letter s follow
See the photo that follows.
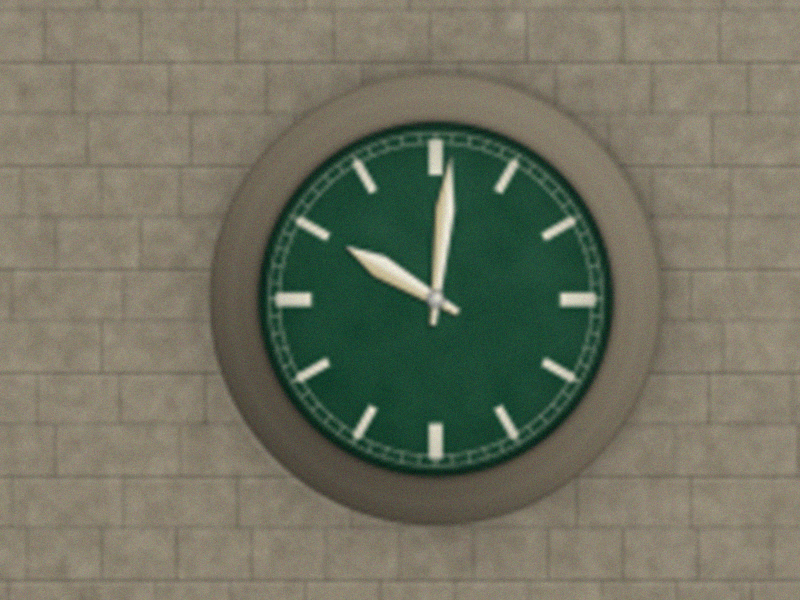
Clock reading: 10h01
